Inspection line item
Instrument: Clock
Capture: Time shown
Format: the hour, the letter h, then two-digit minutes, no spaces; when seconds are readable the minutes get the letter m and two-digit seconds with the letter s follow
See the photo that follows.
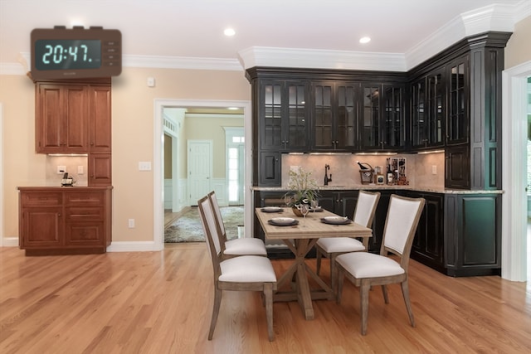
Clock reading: 20h47
